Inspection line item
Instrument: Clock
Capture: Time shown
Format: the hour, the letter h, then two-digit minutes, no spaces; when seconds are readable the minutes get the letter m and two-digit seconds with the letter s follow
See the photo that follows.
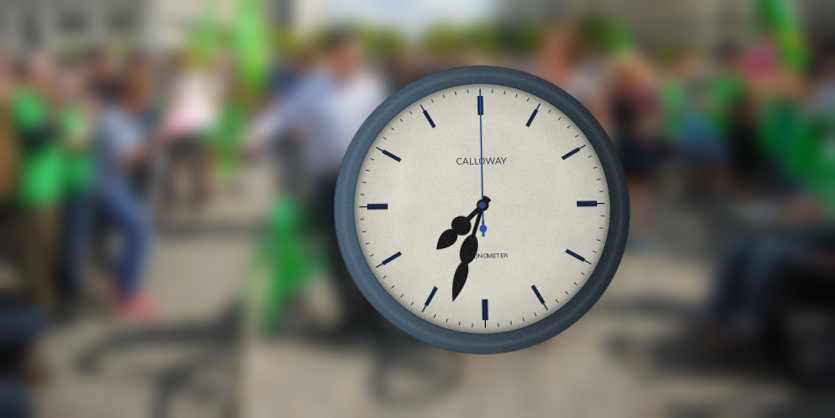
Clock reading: 7h33m00s
